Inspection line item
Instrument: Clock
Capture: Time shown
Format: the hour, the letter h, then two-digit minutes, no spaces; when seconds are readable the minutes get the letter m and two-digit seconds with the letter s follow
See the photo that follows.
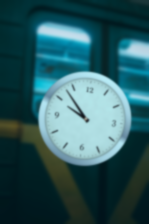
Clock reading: 9h53
